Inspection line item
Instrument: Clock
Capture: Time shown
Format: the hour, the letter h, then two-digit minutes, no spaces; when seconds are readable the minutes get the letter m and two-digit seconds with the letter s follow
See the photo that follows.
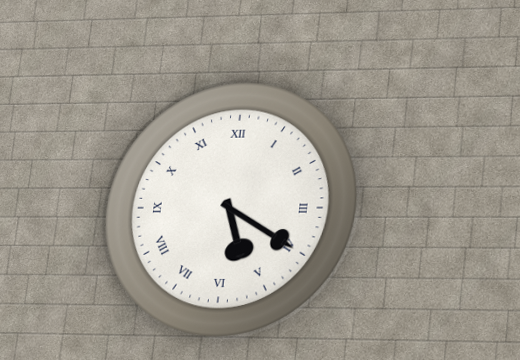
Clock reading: 5h20
